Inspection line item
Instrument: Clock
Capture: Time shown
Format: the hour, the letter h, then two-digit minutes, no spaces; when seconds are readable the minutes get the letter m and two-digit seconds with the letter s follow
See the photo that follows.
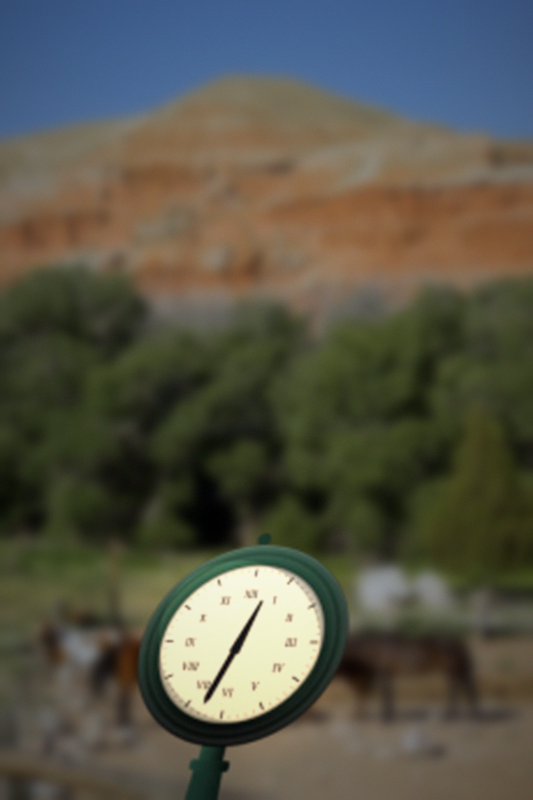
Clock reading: 12h33
